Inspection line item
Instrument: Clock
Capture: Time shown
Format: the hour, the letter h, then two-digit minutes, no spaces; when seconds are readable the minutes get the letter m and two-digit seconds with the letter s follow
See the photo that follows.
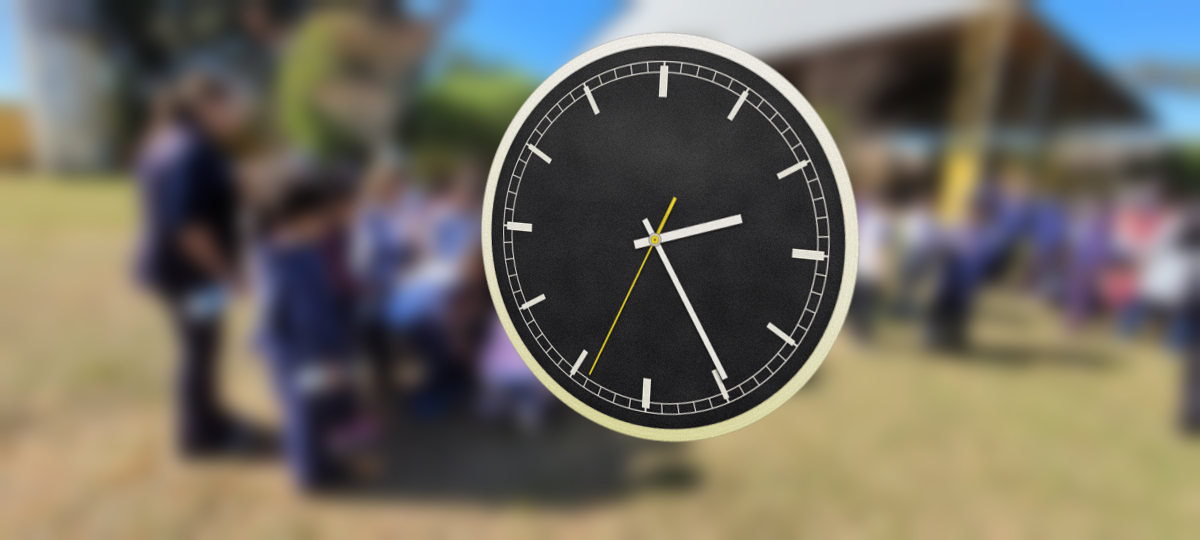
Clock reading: 2h24m34s
